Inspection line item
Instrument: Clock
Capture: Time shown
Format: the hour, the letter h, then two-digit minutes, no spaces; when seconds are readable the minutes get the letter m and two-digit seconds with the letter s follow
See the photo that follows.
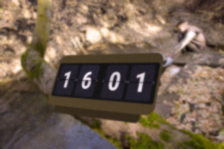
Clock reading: 16h01
